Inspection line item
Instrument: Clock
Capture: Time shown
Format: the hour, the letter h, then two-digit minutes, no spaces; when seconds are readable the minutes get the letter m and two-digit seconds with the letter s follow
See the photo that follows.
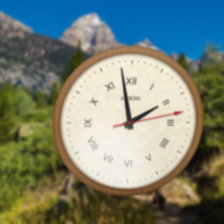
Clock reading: 1h58m13s
